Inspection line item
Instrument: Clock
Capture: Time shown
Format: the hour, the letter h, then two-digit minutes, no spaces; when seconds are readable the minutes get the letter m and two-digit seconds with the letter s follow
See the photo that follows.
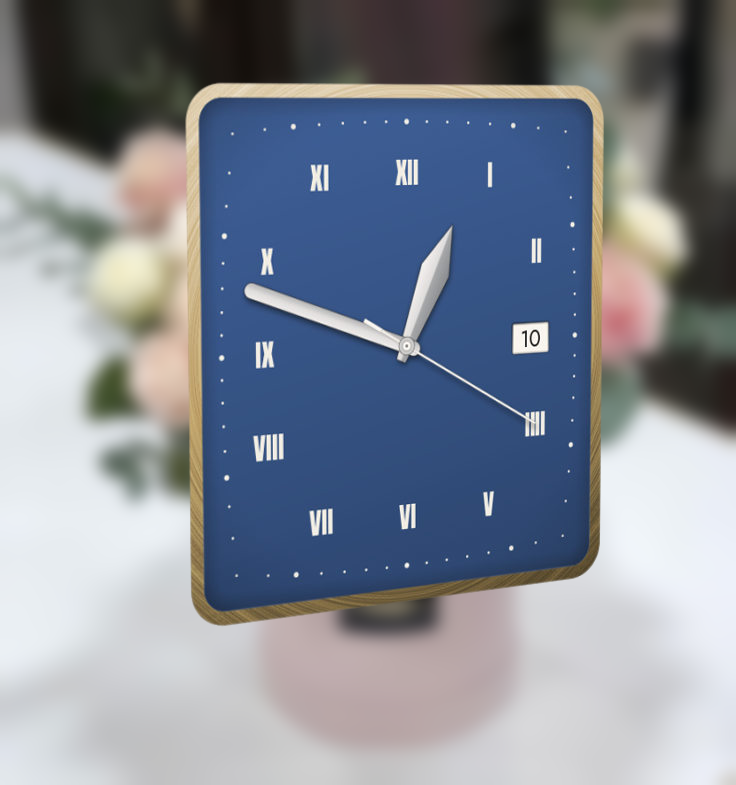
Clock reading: 12h48m20s
